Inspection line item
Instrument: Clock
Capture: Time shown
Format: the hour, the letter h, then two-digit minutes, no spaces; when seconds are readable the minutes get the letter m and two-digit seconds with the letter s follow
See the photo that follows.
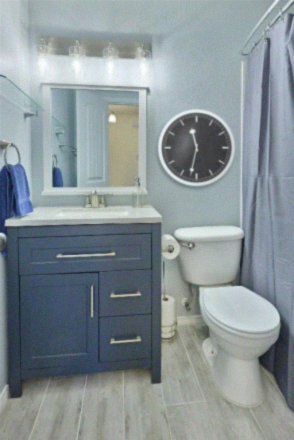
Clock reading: 11h32
